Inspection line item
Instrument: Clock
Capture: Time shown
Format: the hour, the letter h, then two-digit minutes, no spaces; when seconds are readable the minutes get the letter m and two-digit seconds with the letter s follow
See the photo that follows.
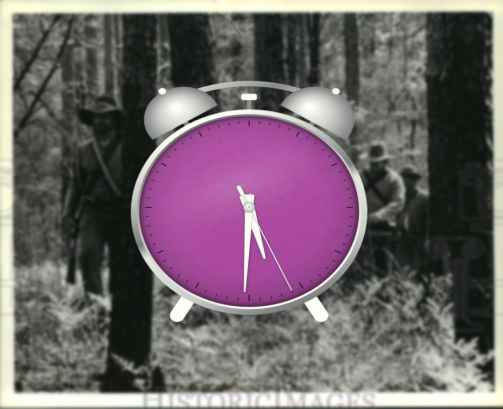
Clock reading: 5h30m26s
